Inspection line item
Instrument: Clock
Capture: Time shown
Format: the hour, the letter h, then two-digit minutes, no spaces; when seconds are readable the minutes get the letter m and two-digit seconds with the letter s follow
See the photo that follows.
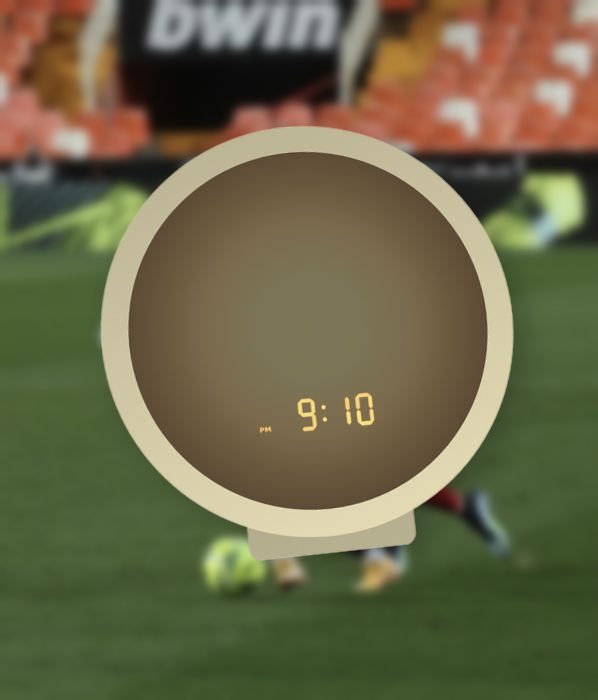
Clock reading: 9h10
